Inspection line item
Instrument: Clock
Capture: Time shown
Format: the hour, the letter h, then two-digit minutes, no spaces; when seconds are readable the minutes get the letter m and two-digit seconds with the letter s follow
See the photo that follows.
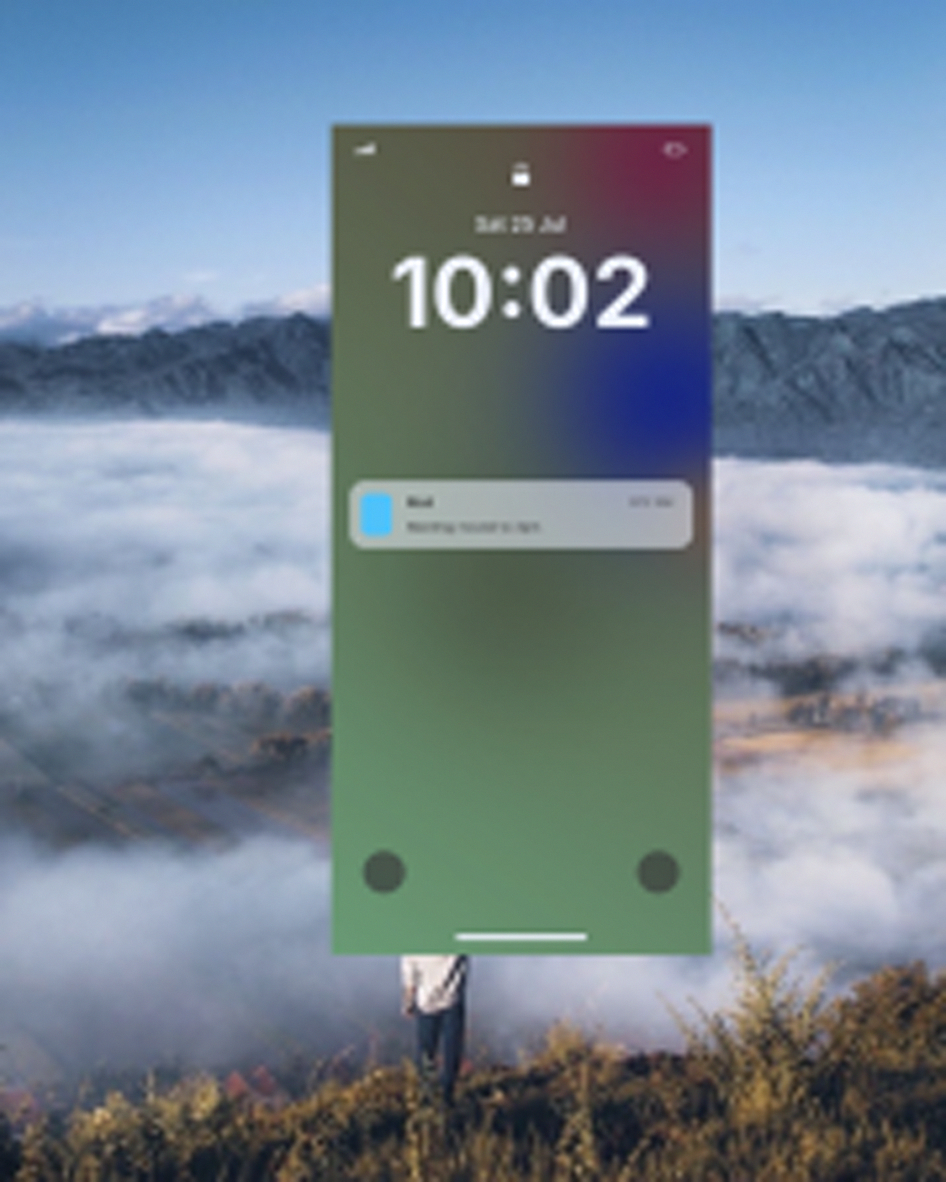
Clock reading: 10h02
